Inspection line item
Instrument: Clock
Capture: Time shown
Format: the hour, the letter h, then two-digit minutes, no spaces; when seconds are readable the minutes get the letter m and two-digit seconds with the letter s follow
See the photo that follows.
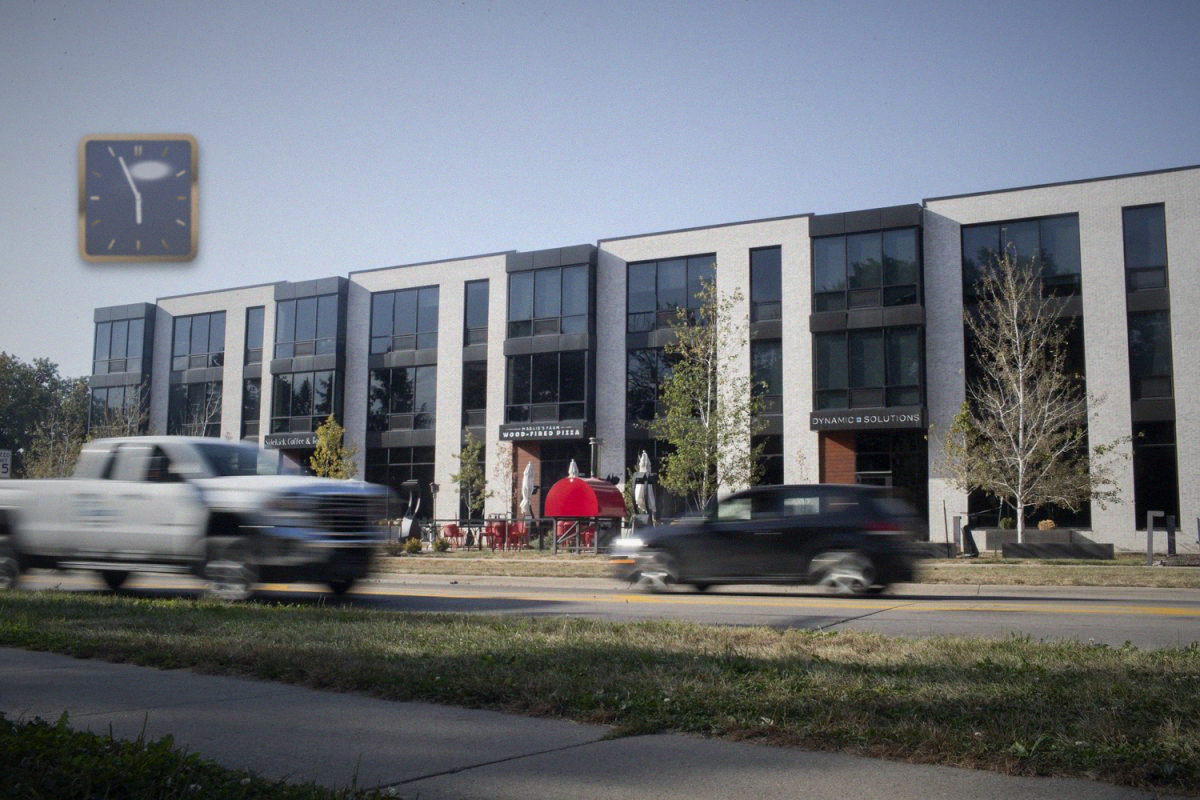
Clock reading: 5h56
